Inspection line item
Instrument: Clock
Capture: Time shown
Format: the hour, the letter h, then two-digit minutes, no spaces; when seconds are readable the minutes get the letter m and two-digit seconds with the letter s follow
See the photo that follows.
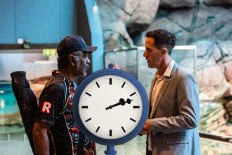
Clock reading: 2h12
